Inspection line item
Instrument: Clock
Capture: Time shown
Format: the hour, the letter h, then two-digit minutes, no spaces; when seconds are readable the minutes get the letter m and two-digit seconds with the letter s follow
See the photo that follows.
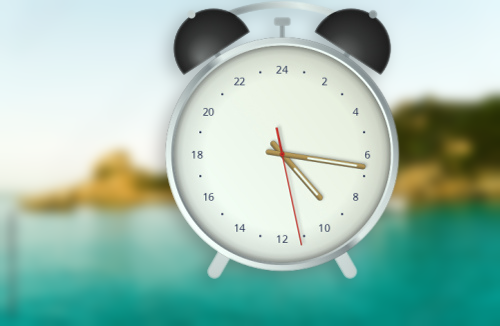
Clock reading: 9h16m28s
